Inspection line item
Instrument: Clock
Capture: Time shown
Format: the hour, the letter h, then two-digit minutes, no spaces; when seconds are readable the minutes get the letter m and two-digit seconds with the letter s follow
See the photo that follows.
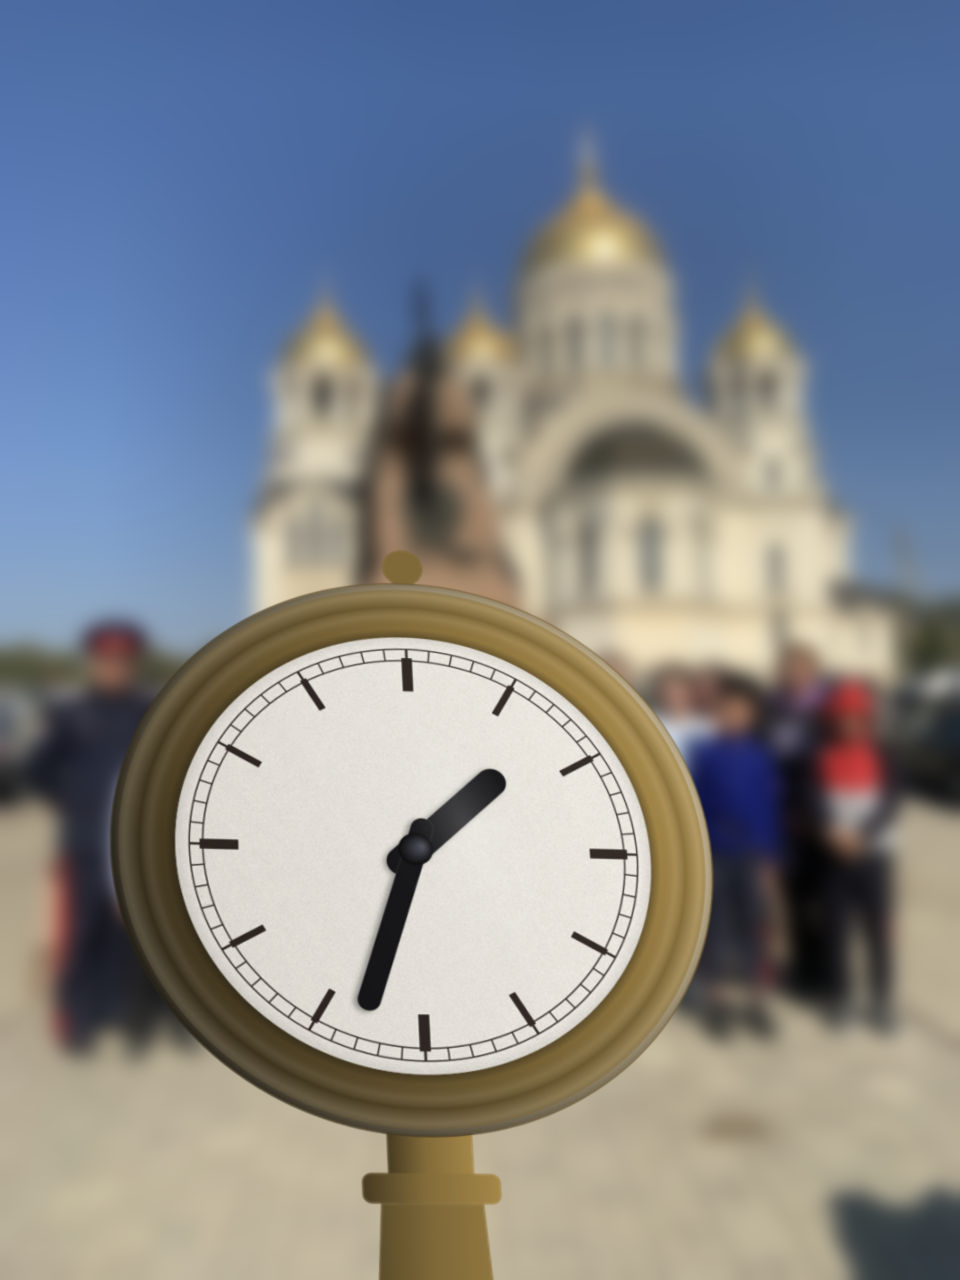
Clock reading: 1h33
